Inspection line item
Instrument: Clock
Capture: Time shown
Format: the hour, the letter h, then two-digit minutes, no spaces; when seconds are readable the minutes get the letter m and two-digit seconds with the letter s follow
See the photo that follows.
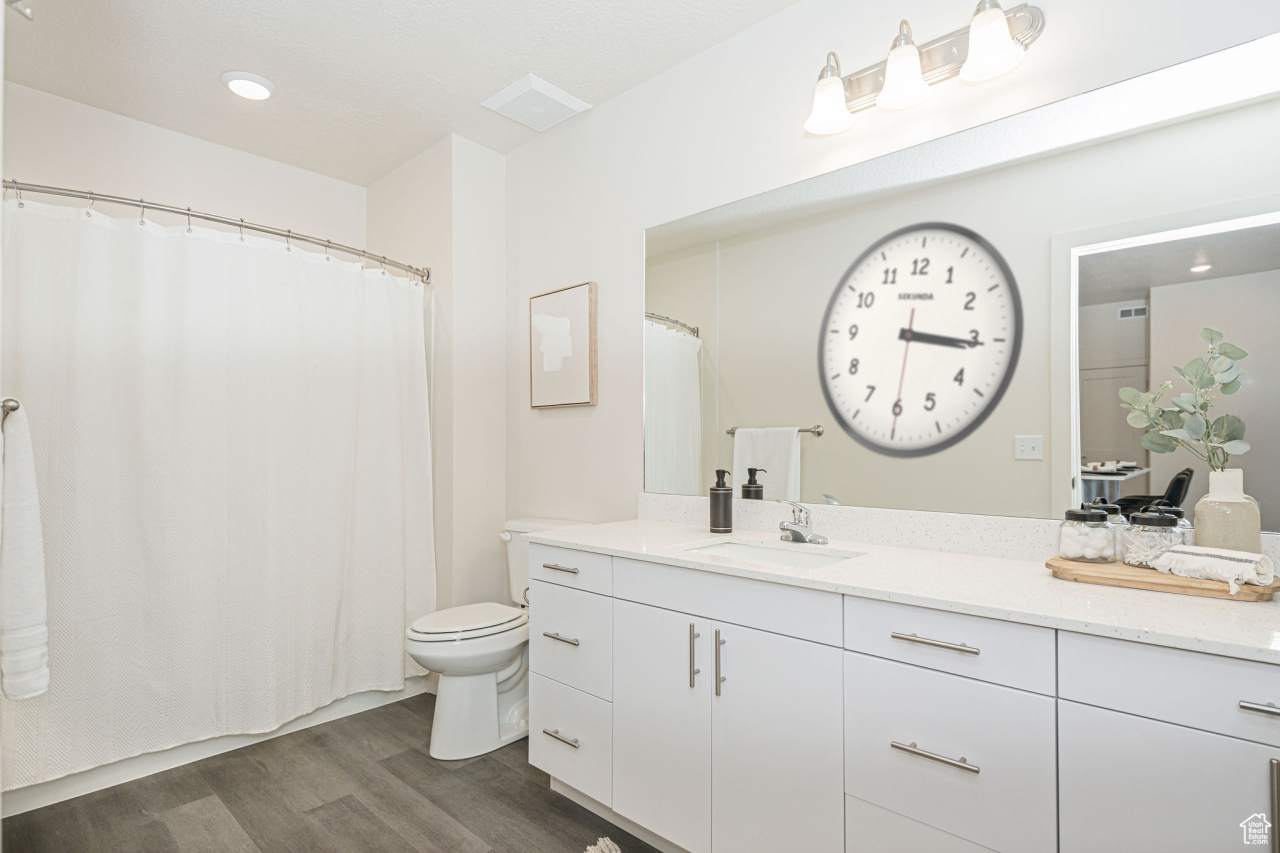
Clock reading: 3h15m30s
